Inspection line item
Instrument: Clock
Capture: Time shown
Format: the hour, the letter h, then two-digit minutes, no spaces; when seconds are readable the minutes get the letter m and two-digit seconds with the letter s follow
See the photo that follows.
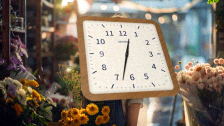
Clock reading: 12h33
